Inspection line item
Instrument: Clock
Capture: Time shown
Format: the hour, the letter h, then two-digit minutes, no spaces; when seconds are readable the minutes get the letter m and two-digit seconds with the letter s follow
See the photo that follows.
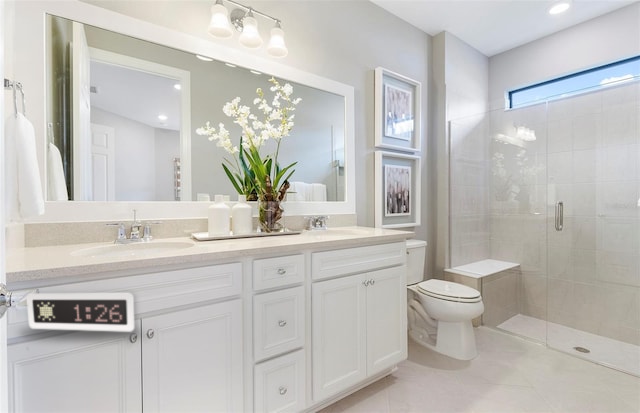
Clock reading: 1h26
